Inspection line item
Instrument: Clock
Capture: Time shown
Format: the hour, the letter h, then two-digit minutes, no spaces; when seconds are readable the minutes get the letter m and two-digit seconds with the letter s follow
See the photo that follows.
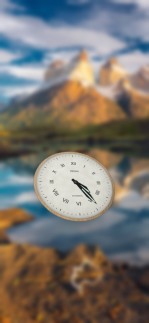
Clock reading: 4h24
